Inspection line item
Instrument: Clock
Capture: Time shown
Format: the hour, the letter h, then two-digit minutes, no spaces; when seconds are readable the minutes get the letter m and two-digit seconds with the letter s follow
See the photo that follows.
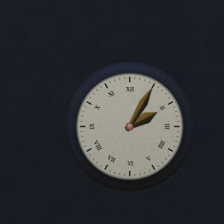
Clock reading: 2h05
